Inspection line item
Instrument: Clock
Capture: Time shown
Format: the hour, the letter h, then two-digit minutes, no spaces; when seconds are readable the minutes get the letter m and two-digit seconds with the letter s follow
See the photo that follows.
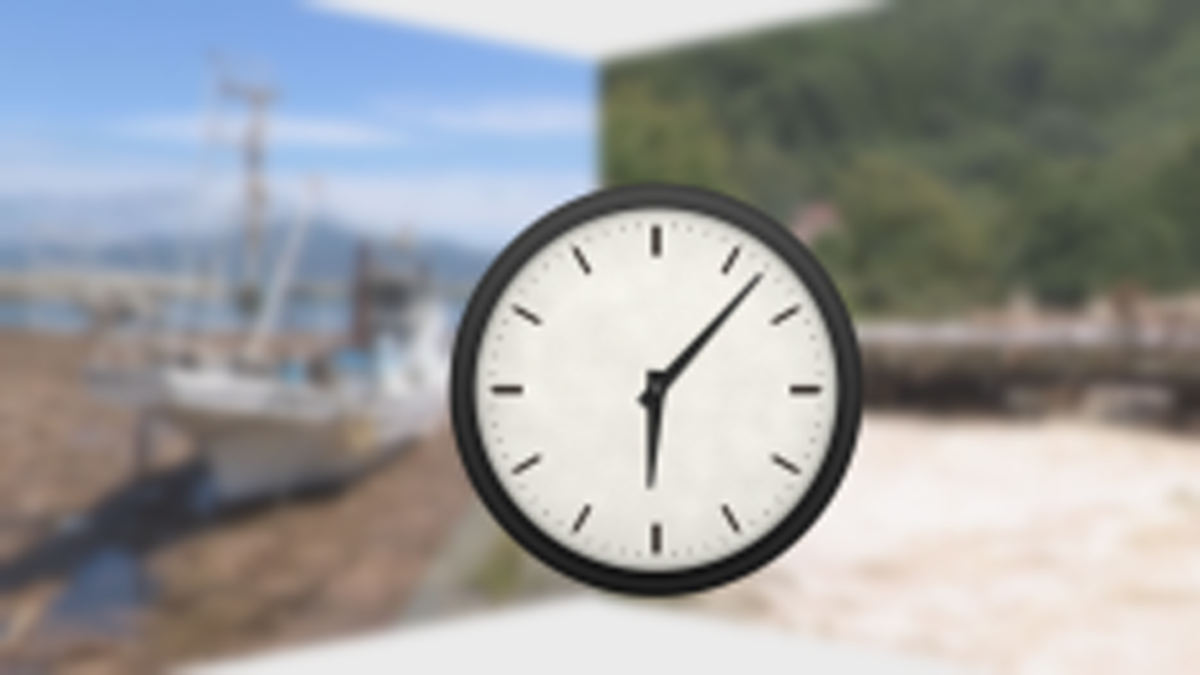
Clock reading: 6h07
